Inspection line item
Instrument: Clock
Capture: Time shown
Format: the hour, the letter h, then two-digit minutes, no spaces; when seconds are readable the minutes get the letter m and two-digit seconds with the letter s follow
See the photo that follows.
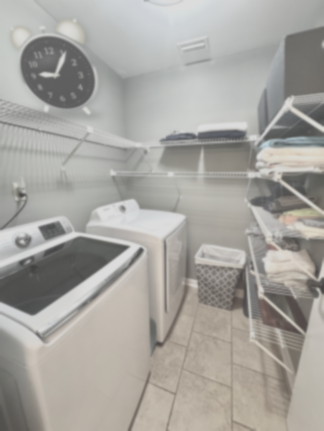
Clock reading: 9h06
